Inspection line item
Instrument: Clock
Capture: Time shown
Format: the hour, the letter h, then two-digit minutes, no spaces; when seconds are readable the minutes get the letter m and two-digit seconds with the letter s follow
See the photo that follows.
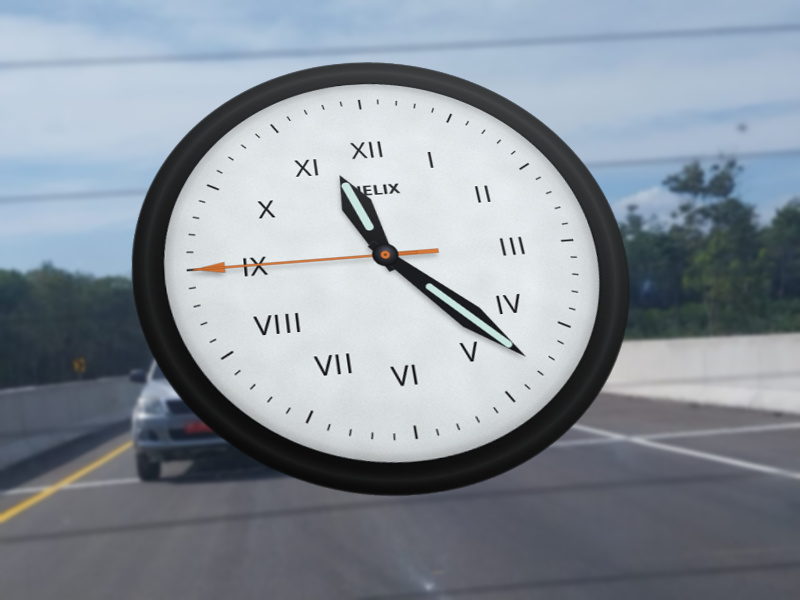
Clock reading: 11h22m45s
